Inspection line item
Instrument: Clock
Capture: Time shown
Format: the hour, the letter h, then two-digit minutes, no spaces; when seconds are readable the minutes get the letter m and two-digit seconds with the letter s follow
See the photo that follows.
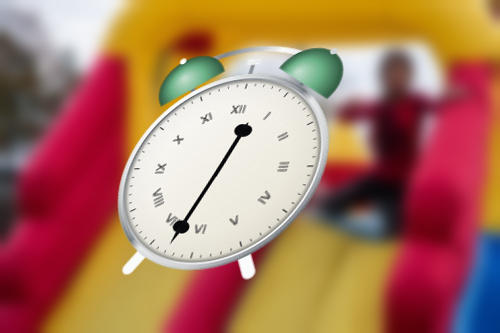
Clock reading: 12h33
